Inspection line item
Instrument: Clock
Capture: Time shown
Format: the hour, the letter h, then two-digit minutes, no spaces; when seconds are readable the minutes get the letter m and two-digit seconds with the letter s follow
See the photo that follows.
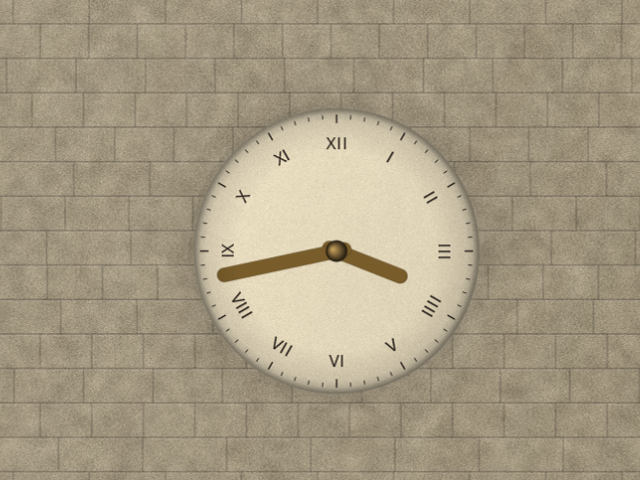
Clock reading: 3h43
